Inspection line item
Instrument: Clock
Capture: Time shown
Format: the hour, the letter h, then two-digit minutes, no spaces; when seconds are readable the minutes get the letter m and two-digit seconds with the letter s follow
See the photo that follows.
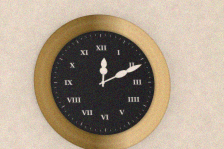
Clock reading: 12h11
